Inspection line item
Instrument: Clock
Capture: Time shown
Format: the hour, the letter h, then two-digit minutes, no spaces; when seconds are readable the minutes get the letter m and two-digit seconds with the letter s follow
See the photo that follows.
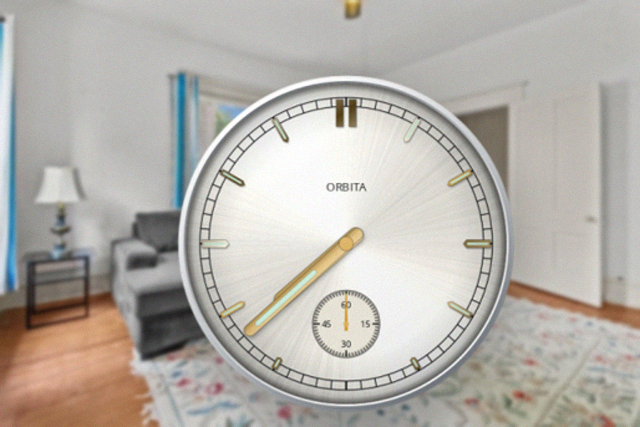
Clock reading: 7h38
